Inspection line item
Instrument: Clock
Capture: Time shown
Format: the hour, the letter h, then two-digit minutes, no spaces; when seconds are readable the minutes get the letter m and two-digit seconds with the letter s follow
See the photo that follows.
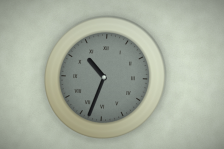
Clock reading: 10h33
